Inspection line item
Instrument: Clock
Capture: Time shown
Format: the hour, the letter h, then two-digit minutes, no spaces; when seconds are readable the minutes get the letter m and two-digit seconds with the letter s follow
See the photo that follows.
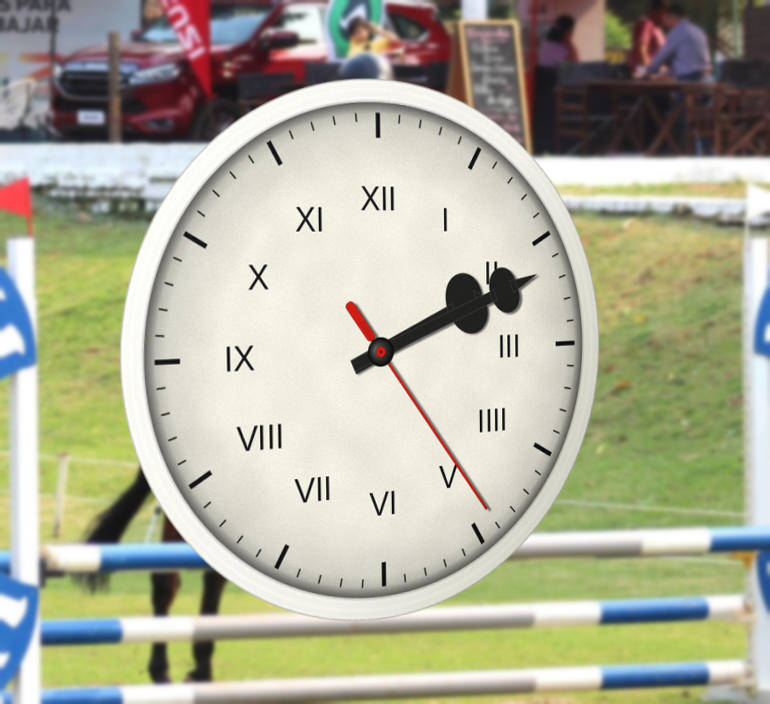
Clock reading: 2h11m24s
